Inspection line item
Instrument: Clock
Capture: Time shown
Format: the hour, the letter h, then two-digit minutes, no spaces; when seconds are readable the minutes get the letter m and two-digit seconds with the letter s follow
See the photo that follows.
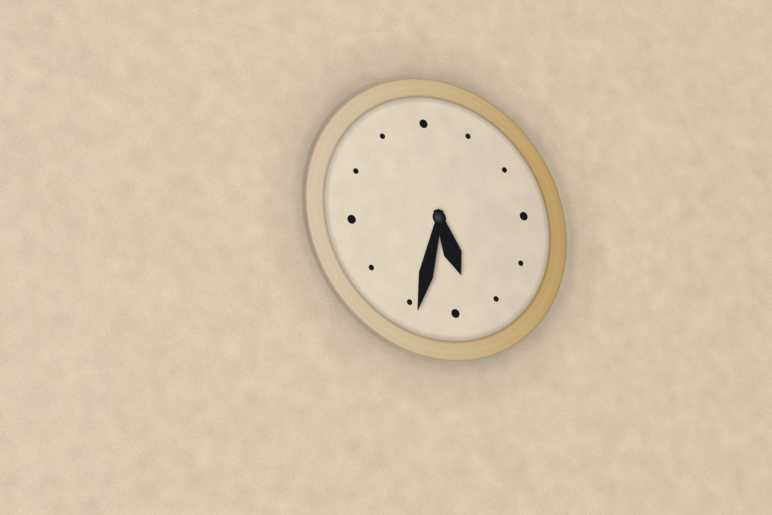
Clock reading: 5h34
